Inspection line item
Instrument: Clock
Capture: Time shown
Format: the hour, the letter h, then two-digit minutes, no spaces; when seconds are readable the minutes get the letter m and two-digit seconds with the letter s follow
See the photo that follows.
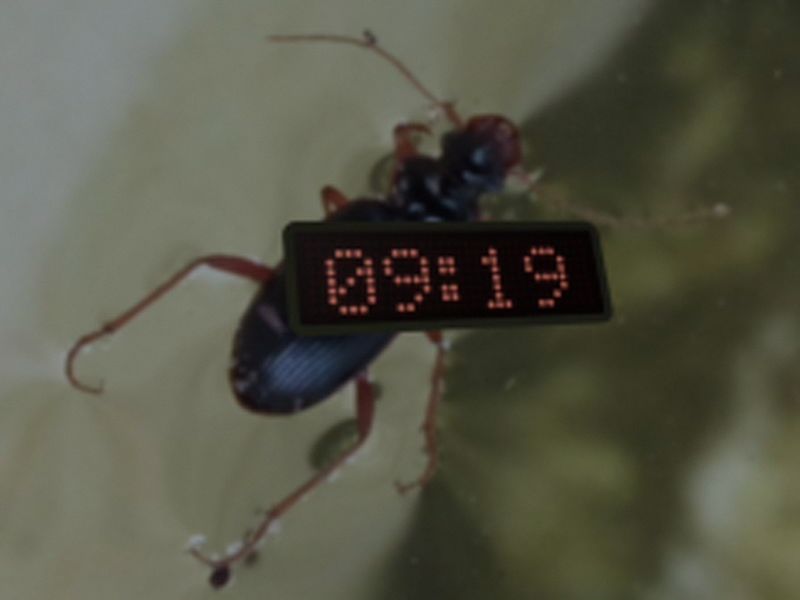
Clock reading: 9h19
